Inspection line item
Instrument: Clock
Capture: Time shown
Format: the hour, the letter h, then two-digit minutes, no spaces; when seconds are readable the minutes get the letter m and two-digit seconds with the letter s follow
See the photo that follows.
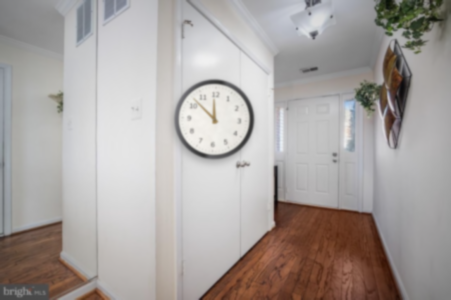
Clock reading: 11h52
